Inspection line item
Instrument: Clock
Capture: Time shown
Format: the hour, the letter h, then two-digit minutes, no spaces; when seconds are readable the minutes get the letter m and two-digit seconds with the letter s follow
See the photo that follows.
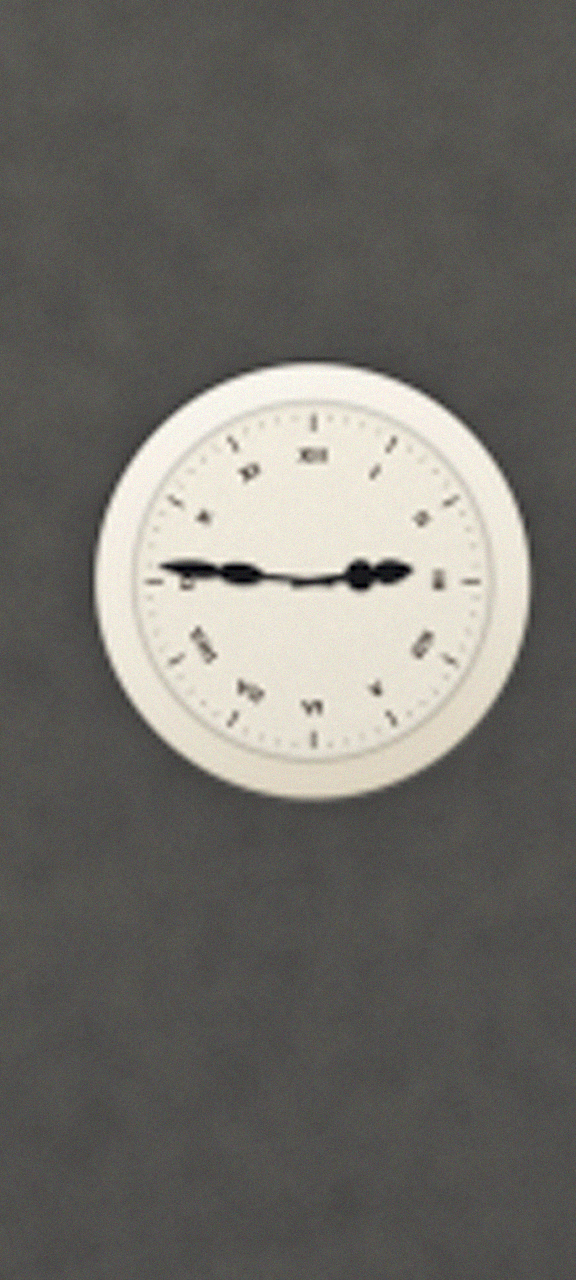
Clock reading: 2h46
